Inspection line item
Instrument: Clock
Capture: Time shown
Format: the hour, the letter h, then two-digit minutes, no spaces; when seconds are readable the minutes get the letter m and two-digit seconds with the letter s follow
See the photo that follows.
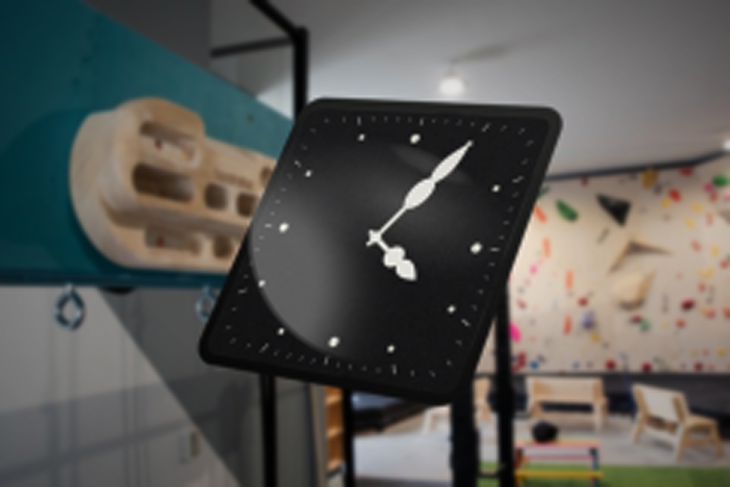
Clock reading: 4h05
